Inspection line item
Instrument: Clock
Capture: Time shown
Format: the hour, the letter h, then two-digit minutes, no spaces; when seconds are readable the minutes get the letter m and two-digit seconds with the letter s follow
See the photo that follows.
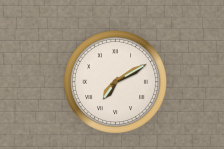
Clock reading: 7h10
